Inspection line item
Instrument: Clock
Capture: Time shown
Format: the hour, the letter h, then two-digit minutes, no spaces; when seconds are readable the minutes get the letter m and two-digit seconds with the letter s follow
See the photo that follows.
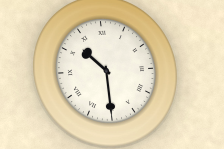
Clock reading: 10h30
